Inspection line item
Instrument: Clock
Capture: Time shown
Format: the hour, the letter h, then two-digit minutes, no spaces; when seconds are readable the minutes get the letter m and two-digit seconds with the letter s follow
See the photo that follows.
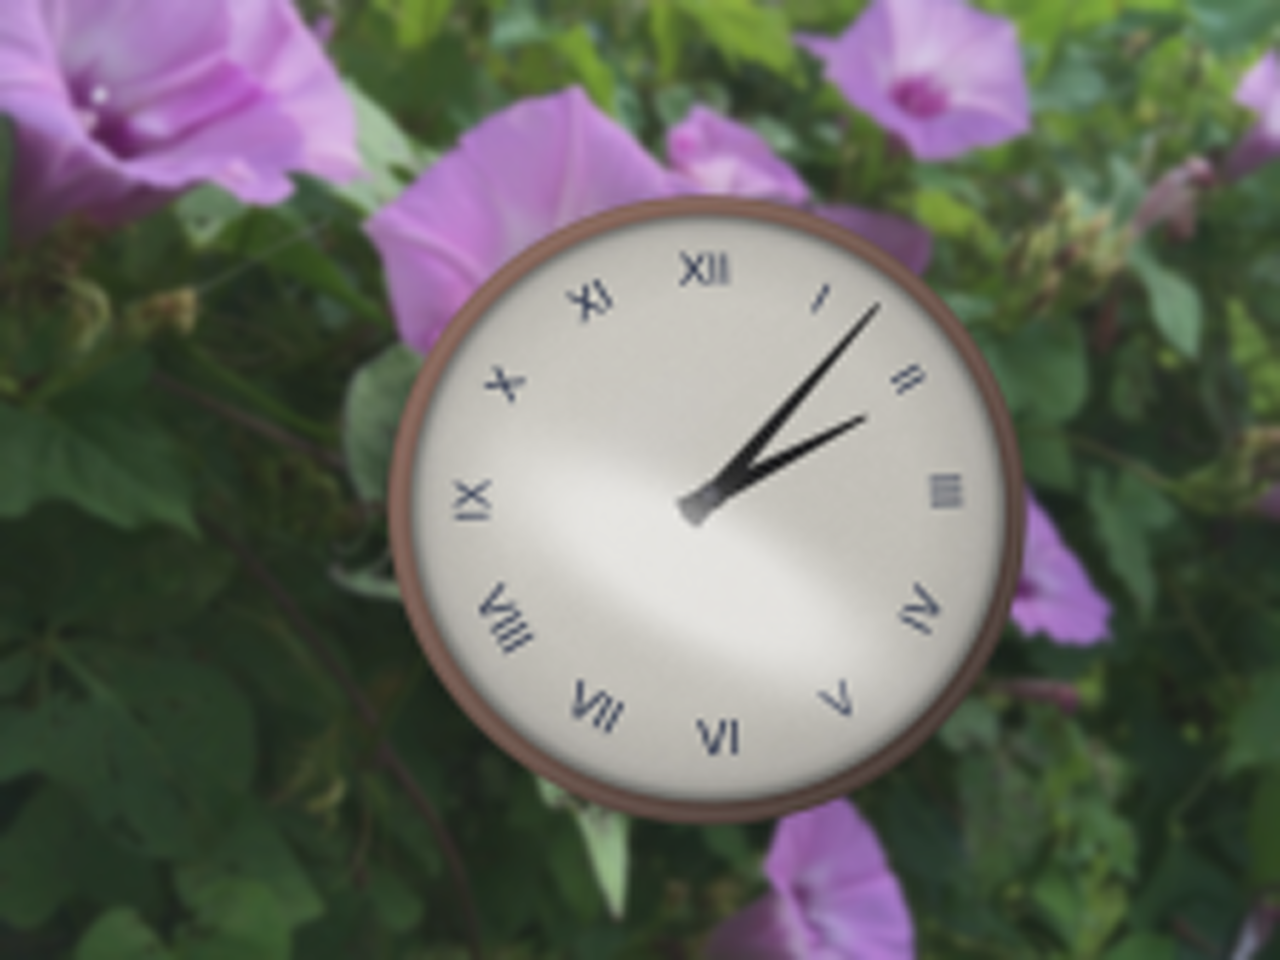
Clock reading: 2h07
